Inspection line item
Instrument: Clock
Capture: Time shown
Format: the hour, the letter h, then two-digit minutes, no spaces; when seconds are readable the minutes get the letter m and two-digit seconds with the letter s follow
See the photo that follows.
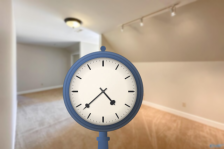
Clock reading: 4h38
